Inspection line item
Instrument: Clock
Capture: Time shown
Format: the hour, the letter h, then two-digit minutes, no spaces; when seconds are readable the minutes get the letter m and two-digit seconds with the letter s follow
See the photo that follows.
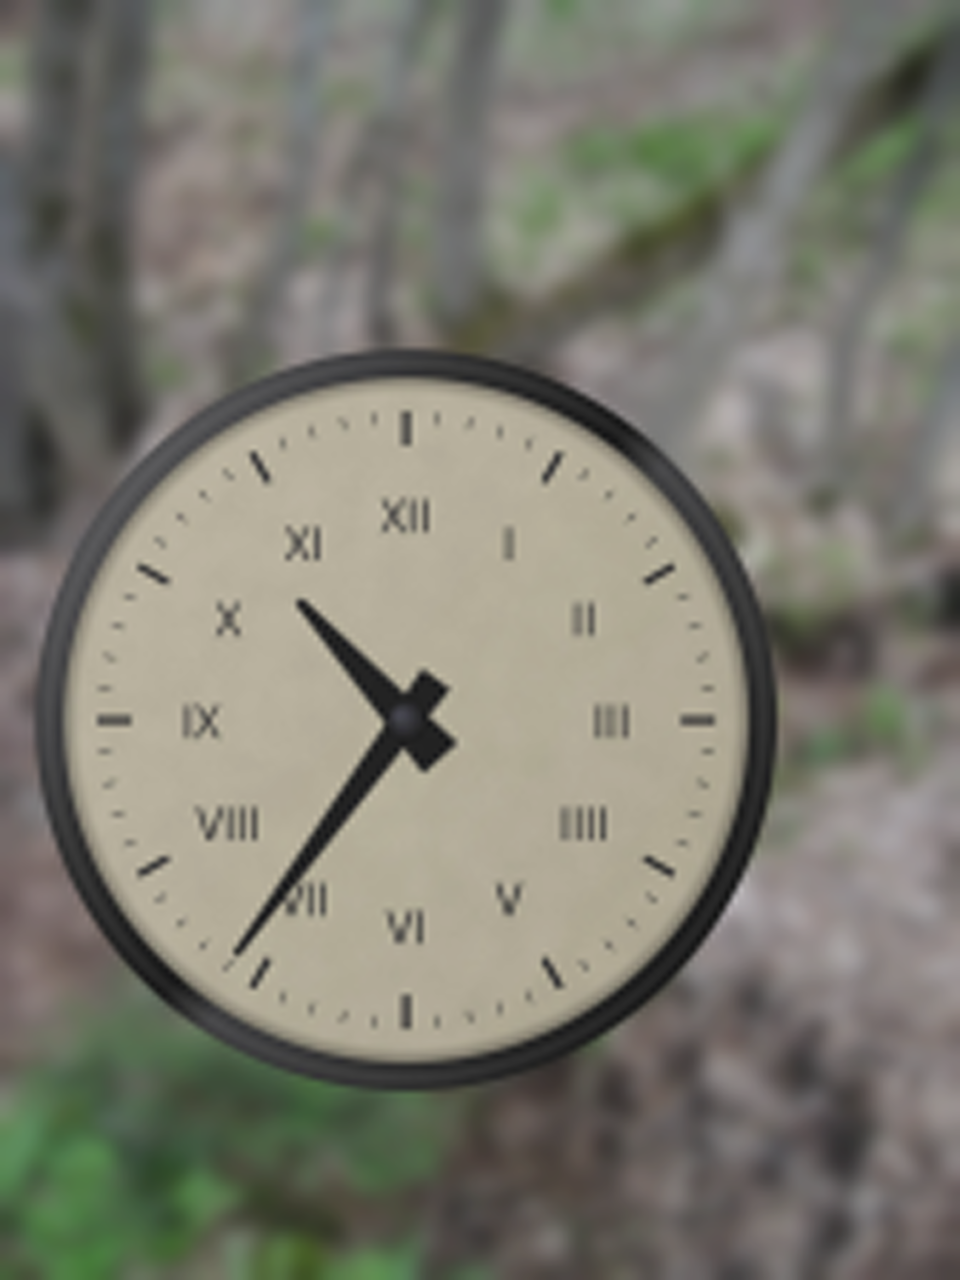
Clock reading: 10h36
